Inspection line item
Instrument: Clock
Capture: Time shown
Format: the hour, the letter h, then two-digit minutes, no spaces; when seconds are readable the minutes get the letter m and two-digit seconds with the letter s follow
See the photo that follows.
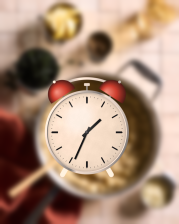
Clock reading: 1h34
